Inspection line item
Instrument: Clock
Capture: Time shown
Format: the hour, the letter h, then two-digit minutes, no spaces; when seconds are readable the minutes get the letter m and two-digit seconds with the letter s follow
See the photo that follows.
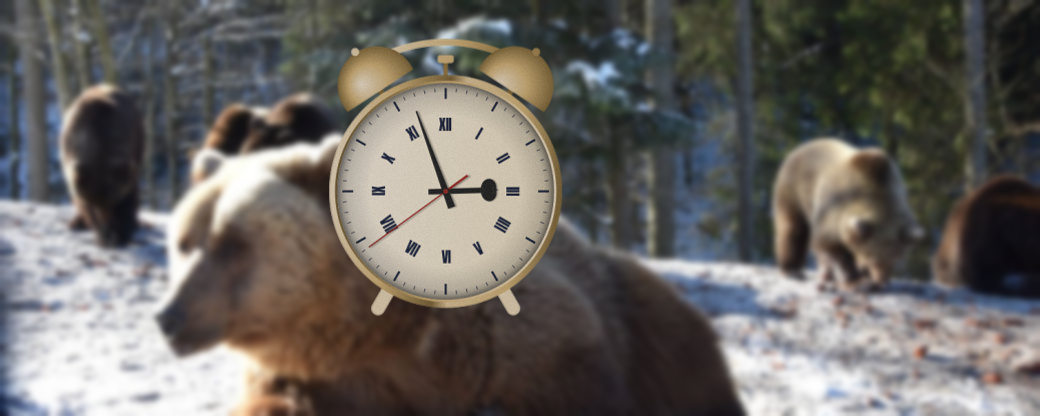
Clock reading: 2h56m39s
